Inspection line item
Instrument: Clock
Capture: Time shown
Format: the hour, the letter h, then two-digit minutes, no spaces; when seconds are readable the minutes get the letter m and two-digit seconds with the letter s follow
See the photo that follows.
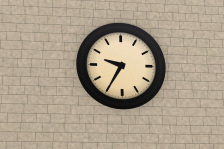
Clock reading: 9h35
